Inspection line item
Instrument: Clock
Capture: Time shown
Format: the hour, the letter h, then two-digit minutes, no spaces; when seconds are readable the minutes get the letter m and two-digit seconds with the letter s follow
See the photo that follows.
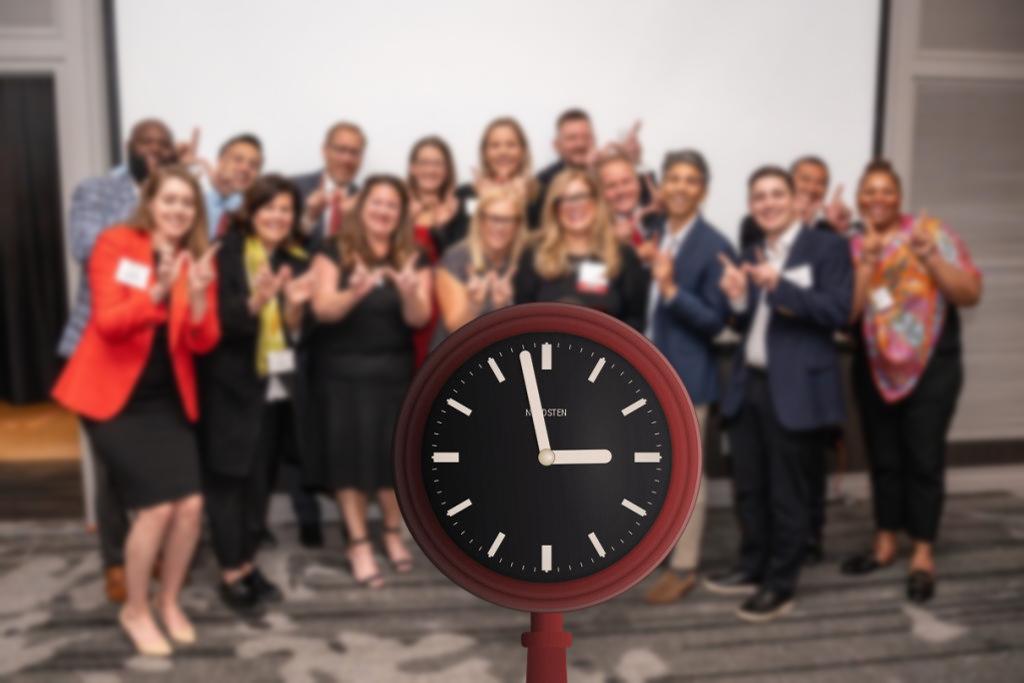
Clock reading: 2h58
